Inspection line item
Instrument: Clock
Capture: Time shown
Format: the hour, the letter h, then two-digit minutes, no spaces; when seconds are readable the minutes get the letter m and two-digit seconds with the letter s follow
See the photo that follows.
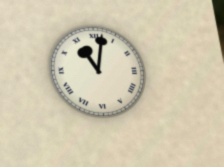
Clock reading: 11h02
